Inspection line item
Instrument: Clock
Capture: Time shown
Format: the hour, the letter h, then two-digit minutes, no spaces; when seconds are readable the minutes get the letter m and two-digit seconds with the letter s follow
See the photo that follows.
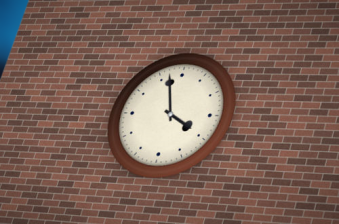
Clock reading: 3h57
